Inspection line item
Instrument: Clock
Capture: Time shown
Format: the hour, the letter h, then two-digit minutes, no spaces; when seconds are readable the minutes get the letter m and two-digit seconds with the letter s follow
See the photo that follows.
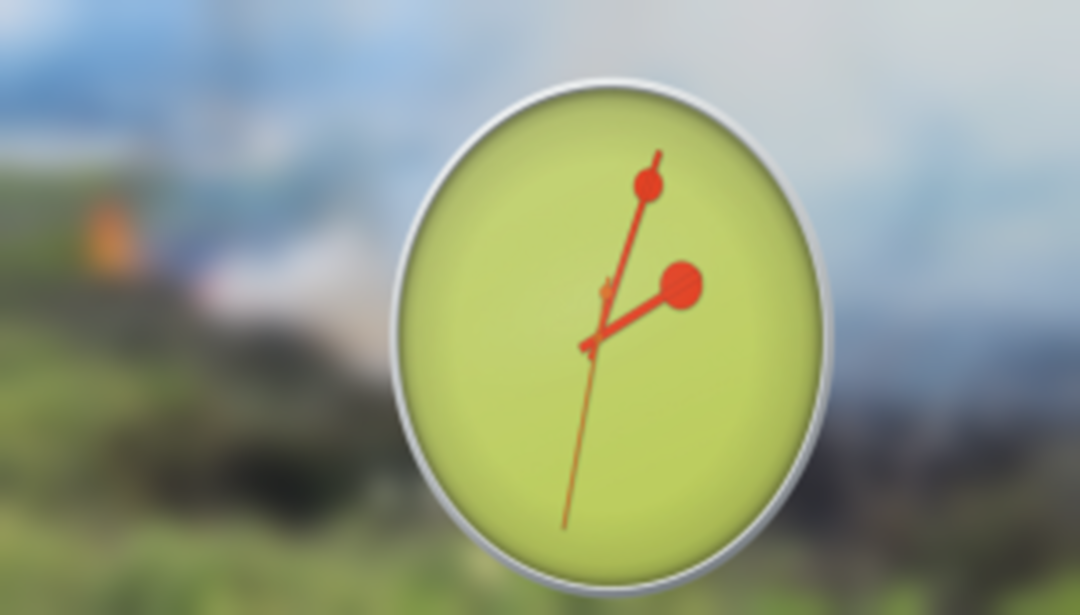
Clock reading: 2h03m32s
